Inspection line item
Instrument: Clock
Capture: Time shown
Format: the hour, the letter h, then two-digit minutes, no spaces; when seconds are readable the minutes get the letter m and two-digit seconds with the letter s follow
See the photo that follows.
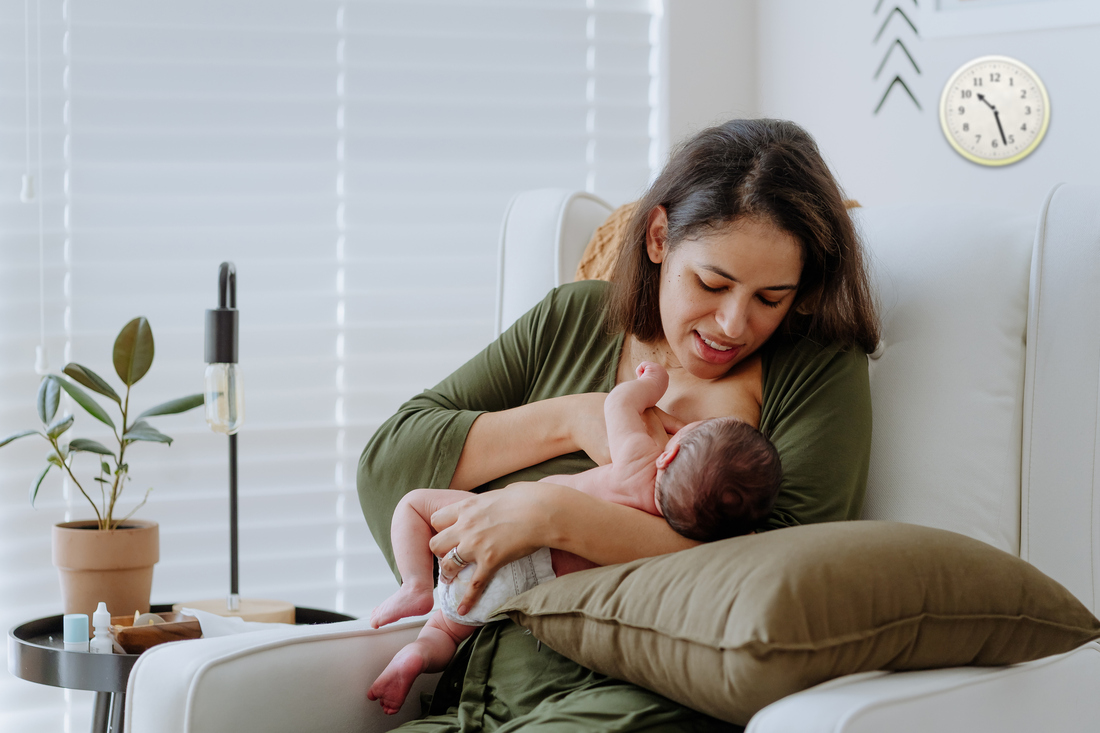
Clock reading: 10h27
